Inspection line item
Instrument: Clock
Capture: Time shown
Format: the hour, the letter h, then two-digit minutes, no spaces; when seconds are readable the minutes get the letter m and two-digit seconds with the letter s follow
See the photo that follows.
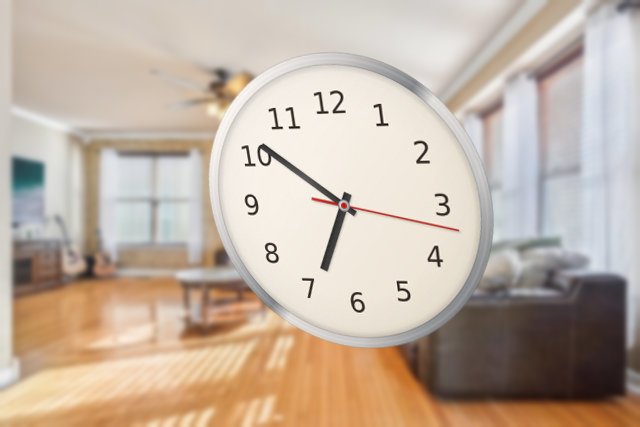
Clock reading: 6h51m17s
